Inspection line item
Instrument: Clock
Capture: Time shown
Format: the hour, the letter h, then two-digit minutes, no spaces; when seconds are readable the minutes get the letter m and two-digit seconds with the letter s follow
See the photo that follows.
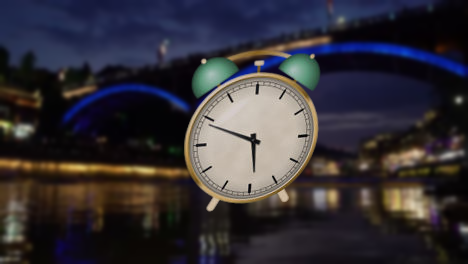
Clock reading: 5h49
